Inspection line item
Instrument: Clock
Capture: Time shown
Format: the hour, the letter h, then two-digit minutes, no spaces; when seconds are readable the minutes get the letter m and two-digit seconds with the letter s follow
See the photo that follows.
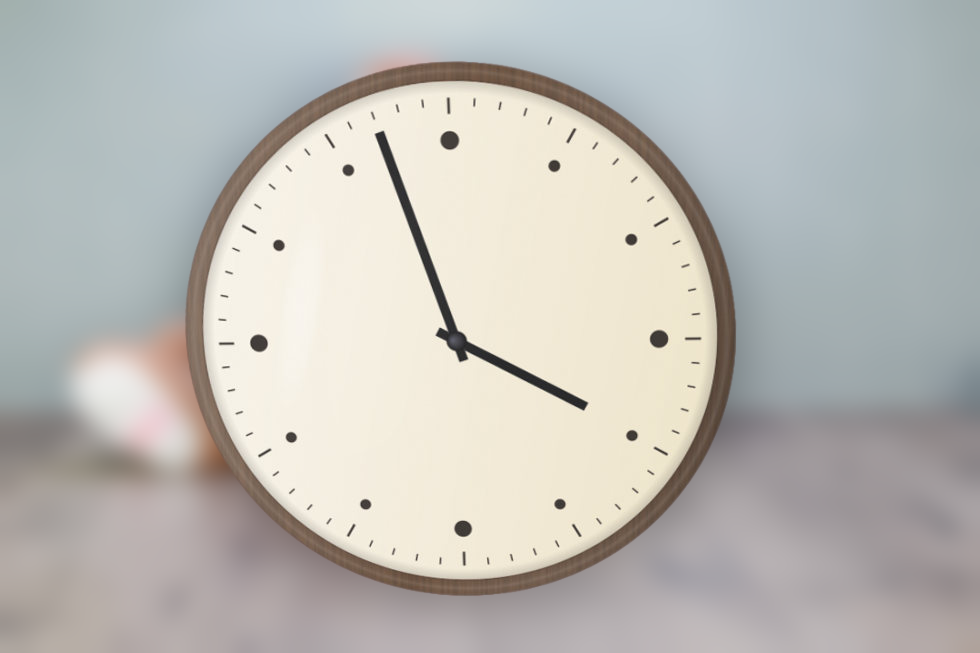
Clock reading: 3h57
